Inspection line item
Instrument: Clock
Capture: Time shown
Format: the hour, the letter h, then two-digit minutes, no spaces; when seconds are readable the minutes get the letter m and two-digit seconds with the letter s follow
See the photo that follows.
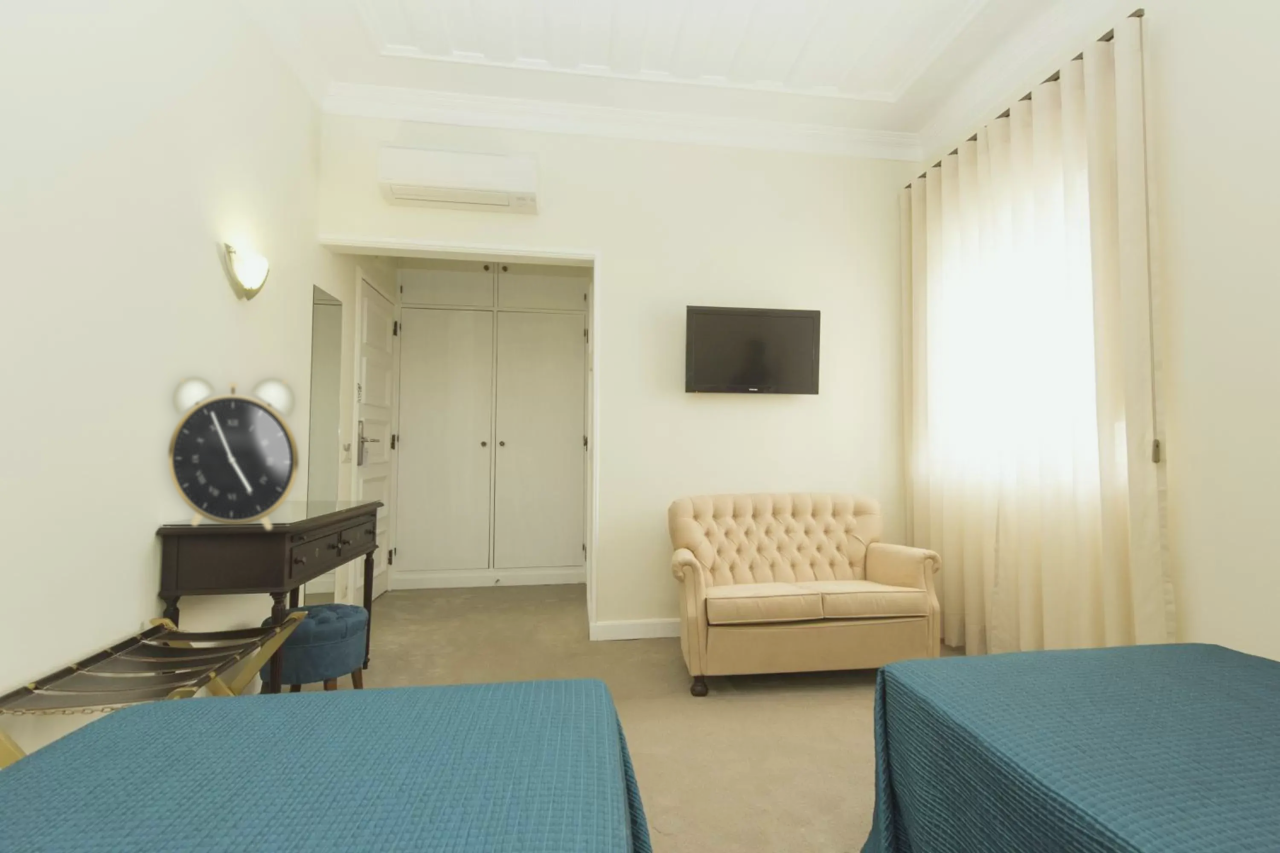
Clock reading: 4h56
